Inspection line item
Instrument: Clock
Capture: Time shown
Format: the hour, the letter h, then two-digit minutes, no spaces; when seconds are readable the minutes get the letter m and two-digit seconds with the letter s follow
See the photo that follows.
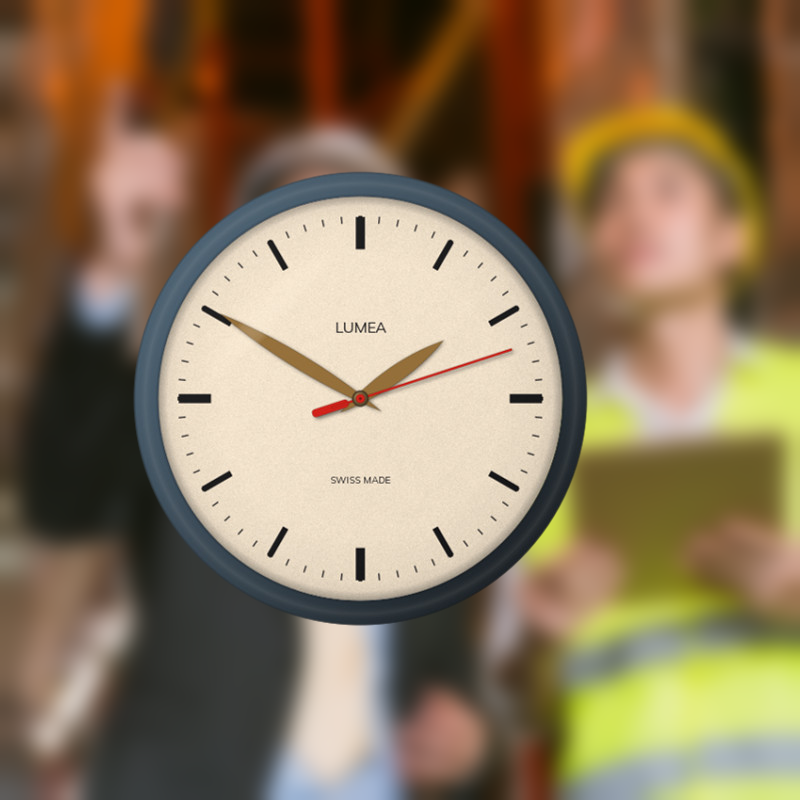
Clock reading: 1h50m12s
